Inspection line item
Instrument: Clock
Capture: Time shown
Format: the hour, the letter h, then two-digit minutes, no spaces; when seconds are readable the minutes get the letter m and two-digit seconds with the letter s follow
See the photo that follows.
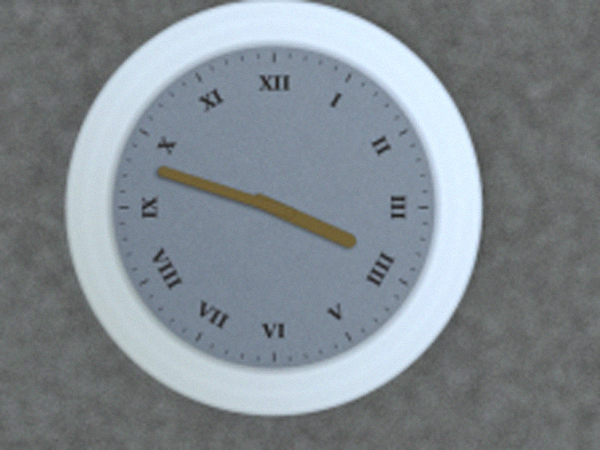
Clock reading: 3h48
